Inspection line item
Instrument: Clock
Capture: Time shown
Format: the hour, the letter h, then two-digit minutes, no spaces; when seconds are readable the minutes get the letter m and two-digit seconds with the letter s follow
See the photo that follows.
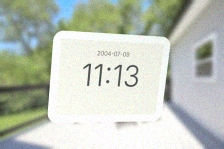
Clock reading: 11h13
